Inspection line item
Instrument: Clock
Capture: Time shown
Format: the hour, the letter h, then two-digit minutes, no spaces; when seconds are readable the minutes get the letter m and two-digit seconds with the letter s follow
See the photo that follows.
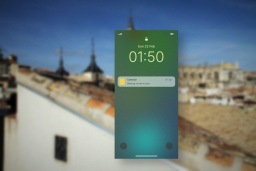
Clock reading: 1h50
